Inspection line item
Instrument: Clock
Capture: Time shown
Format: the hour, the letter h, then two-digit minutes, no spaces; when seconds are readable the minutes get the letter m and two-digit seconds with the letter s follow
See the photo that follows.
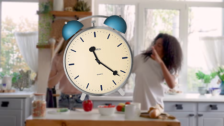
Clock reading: 11h22
